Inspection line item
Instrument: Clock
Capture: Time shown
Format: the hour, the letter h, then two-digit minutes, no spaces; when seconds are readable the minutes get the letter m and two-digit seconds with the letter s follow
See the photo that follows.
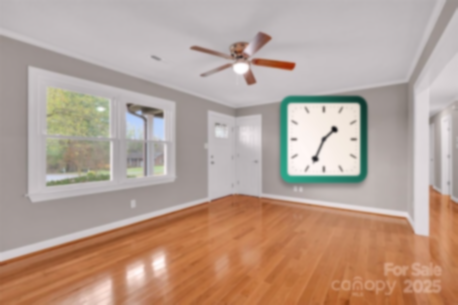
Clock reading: 1h34
